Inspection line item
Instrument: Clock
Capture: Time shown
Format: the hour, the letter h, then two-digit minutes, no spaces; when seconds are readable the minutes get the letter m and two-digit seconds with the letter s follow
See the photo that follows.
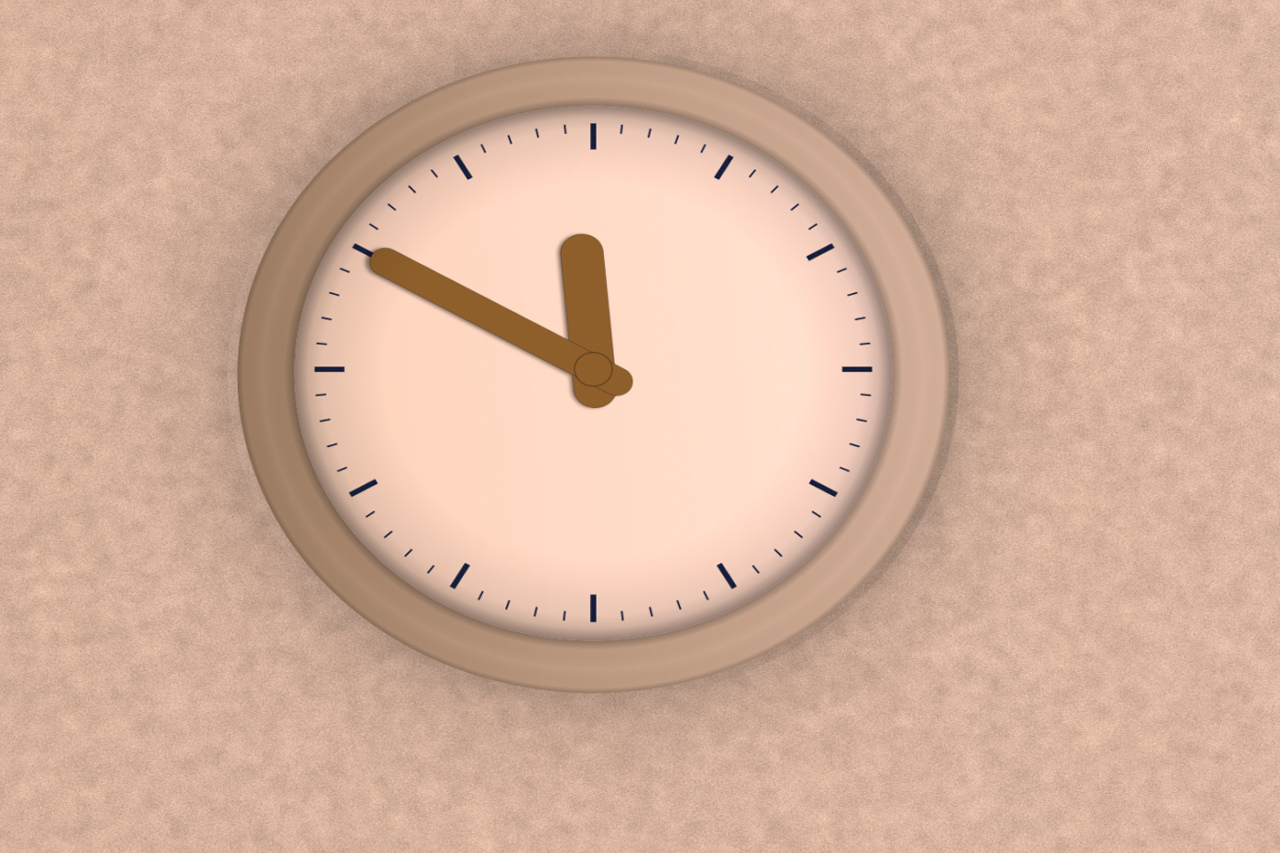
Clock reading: 11h50
